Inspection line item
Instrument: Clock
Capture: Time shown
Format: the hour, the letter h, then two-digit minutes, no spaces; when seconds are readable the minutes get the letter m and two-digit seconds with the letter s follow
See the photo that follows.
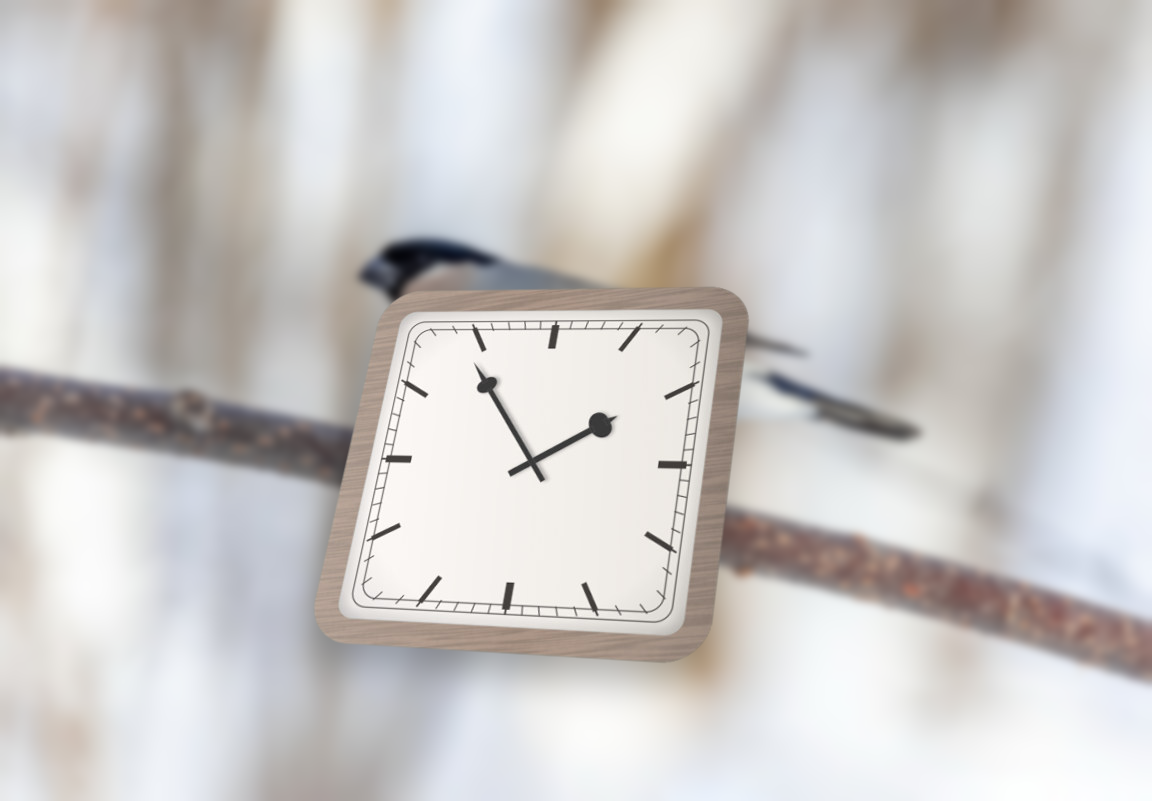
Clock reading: 1h54
